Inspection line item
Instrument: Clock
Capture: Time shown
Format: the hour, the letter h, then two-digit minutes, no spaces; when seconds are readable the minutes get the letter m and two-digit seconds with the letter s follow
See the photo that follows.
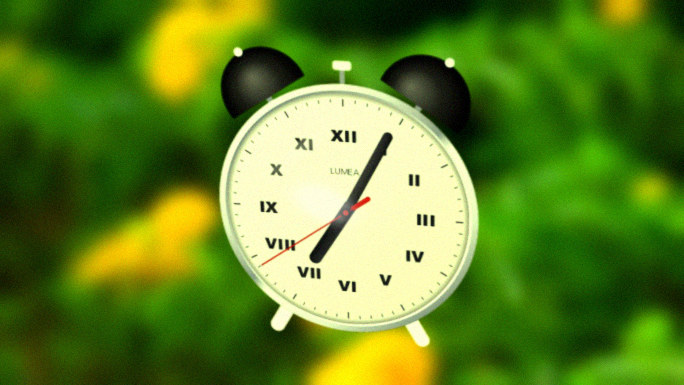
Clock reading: 7h04m39s
